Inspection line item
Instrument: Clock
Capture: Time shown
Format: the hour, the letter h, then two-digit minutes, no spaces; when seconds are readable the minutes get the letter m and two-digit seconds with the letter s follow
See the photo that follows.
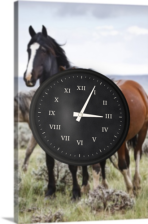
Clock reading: 3h04
